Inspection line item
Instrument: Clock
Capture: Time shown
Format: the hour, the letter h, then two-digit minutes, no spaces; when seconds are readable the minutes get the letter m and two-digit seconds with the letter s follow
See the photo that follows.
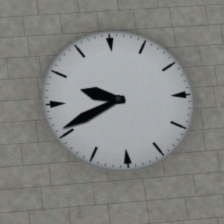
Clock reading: 9h41
